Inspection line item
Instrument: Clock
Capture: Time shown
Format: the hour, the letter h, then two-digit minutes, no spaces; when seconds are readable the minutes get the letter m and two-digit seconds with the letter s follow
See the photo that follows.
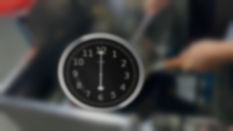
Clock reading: 6h00
